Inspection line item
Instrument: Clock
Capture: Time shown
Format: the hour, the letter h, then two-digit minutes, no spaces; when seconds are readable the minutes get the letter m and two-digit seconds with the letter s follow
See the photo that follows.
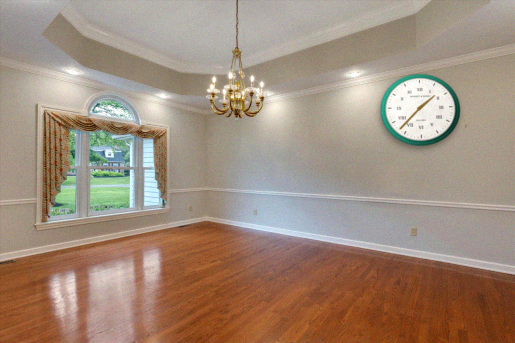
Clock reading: 1h37
